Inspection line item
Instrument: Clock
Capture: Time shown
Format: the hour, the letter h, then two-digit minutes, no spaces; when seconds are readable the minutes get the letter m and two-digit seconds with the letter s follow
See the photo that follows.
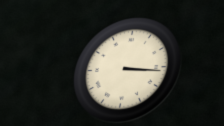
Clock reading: 3h16
